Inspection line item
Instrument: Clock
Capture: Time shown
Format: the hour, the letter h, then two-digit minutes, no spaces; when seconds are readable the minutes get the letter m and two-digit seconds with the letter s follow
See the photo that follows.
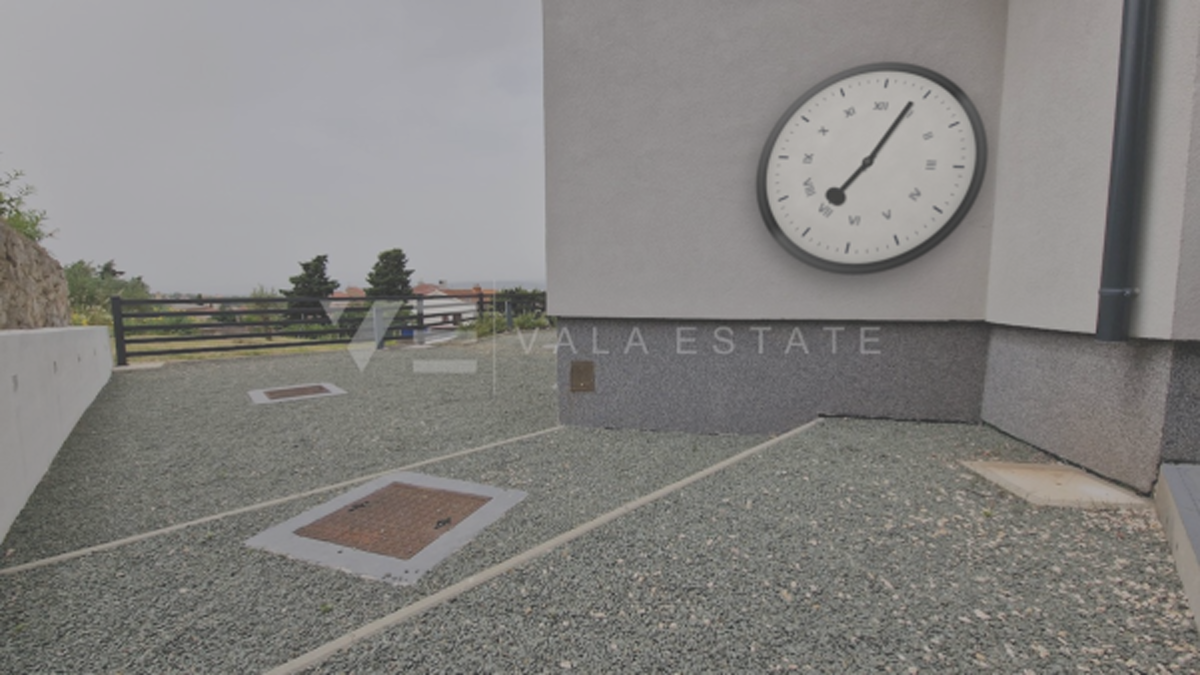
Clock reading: 7h04
